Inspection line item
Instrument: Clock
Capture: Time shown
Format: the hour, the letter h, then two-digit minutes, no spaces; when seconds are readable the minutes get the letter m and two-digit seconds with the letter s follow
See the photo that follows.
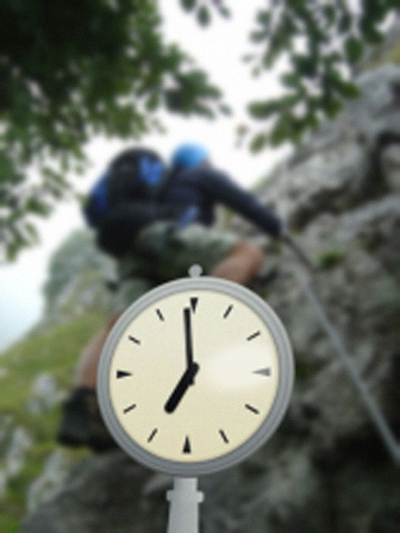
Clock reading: 6h59
